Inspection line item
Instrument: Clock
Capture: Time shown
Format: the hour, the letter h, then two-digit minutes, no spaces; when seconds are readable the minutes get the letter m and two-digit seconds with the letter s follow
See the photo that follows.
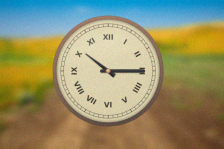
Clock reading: 10h15
